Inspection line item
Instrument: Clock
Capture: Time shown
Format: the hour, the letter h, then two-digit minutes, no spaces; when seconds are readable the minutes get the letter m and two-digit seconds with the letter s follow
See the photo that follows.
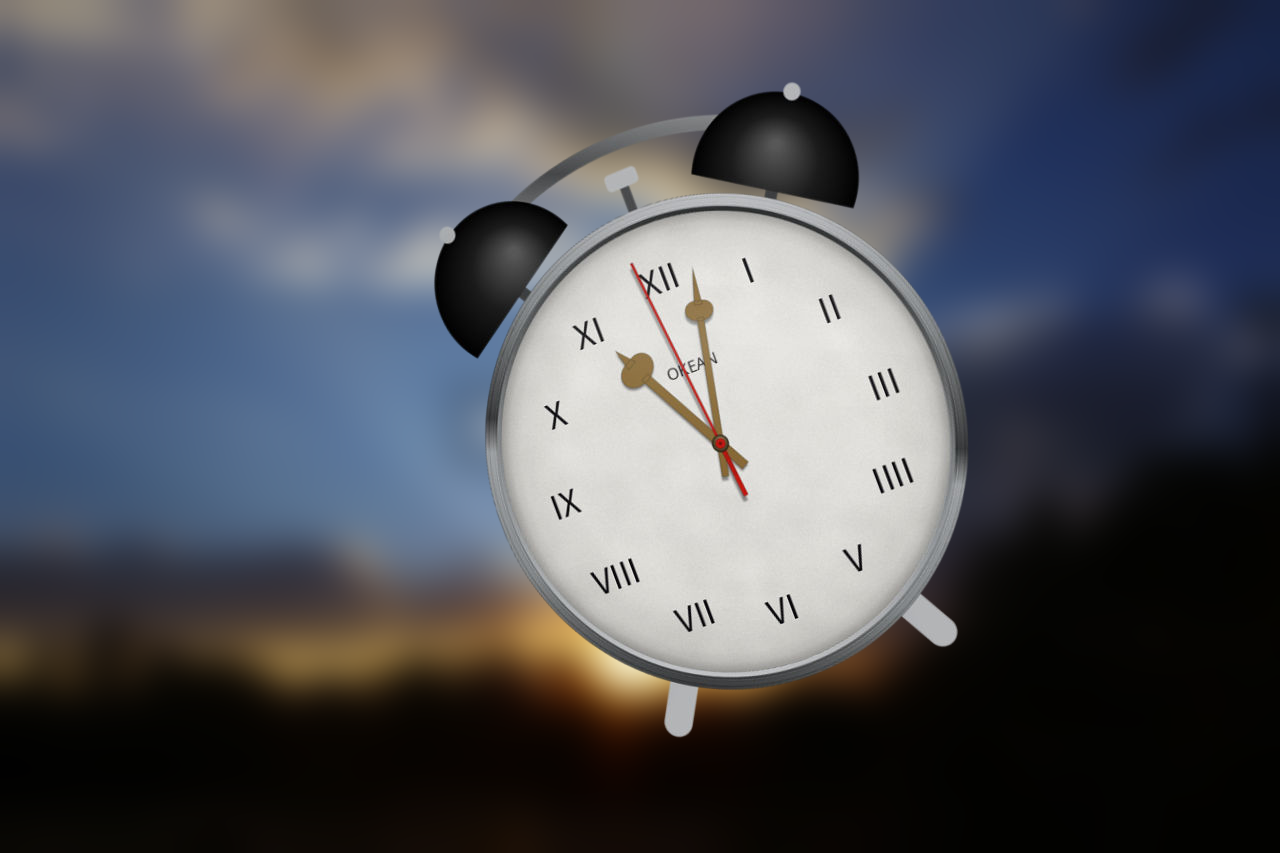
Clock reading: 11h01m59s
